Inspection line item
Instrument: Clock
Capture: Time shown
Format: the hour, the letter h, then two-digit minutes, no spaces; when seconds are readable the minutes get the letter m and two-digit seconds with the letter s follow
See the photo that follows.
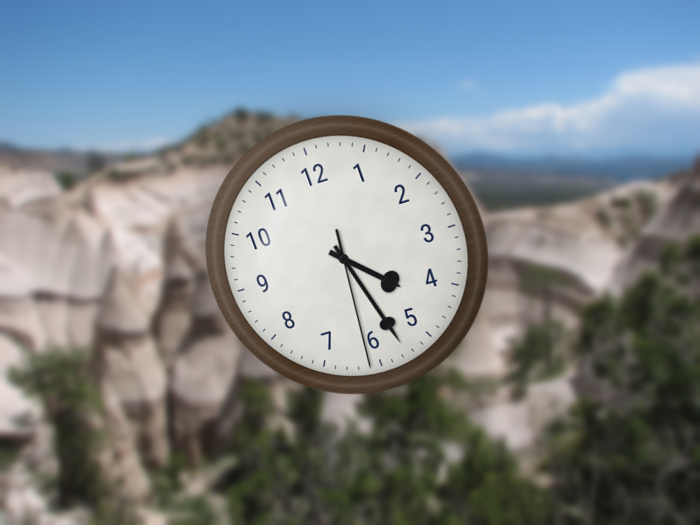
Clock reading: 4h27m31s
